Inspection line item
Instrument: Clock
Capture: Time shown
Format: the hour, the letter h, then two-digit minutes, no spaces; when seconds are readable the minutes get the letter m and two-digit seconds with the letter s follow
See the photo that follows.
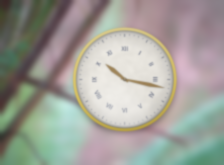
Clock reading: 10h17
